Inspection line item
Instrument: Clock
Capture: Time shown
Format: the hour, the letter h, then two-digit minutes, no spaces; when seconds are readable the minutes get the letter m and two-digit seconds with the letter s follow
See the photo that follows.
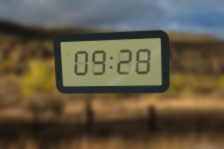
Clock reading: 9h28
